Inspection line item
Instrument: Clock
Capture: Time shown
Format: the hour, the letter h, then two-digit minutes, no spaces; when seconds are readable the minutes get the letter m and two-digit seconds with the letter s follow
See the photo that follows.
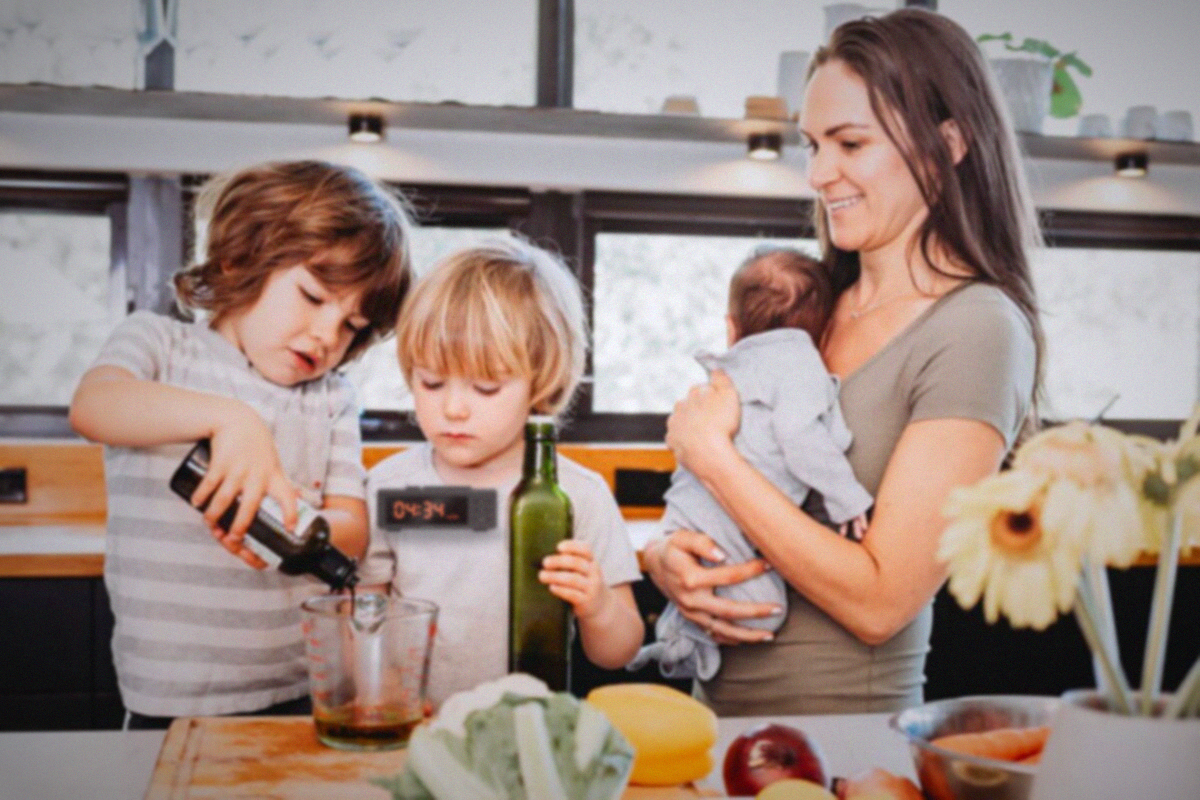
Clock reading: 4h34
